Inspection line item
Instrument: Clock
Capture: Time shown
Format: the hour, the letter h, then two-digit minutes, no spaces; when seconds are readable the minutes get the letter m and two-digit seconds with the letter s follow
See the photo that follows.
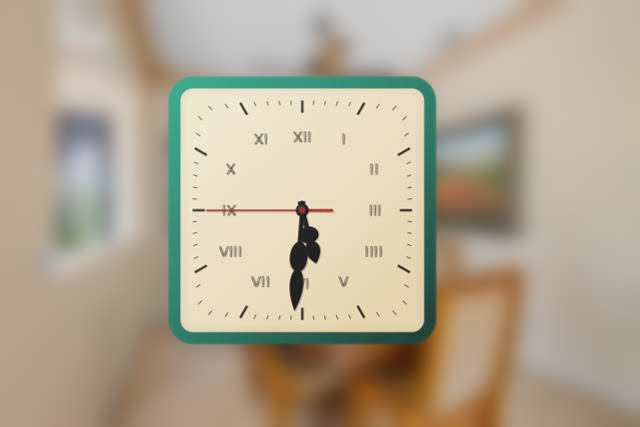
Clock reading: 5h30m45s
